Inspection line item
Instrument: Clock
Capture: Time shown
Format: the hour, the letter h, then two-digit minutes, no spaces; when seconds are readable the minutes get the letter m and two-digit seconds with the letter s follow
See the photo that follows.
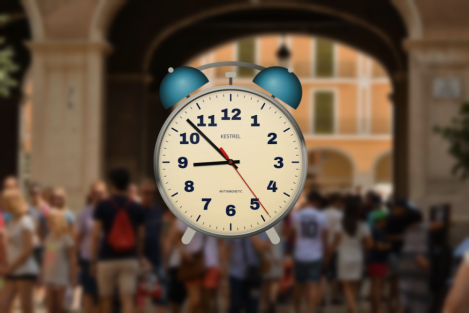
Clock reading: 8h52m24s
